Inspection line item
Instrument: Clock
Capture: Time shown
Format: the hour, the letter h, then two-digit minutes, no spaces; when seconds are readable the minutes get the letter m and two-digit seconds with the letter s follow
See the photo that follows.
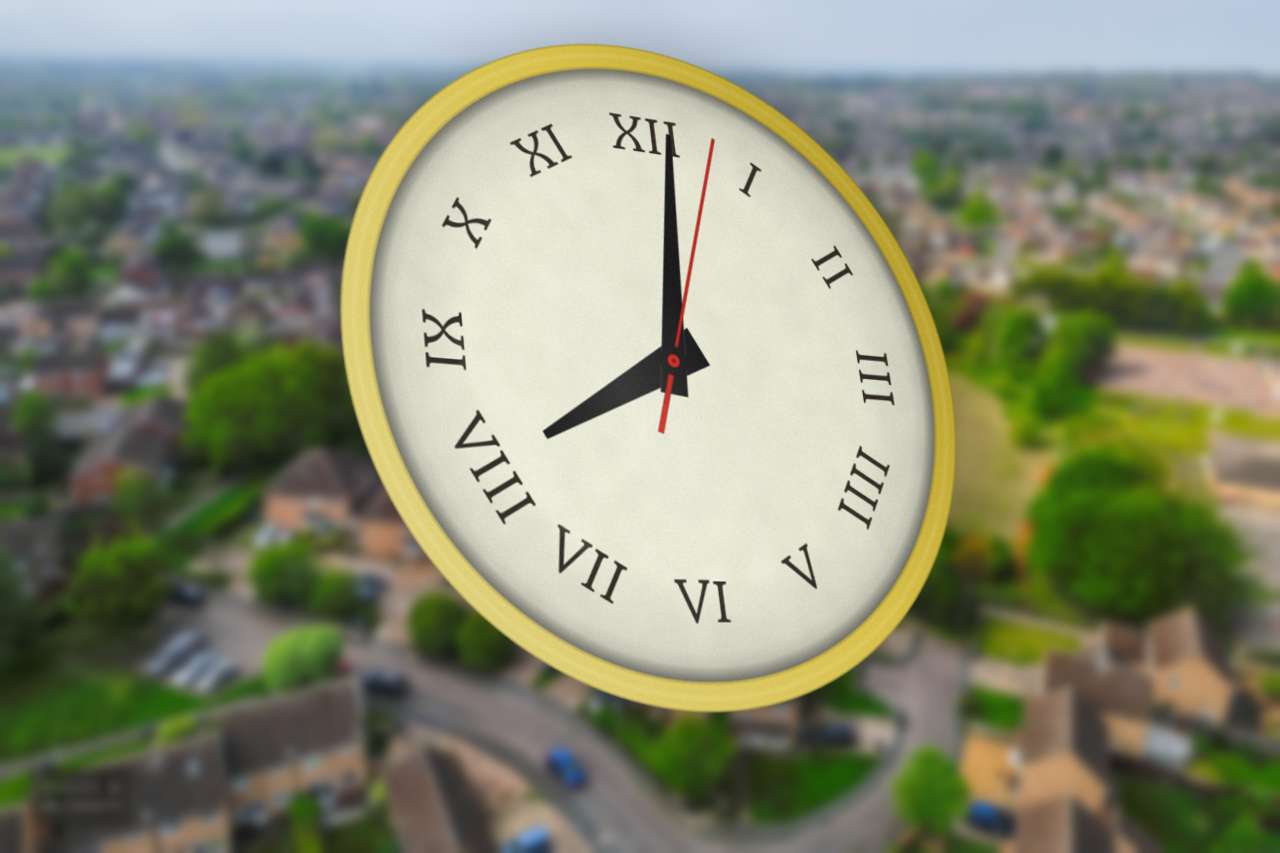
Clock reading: 8h01m03s
